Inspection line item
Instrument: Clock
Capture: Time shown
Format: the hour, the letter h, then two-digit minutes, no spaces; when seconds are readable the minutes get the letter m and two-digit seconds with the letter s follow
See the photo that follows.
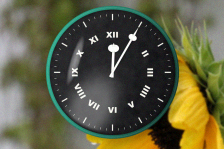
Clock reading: 12h05
